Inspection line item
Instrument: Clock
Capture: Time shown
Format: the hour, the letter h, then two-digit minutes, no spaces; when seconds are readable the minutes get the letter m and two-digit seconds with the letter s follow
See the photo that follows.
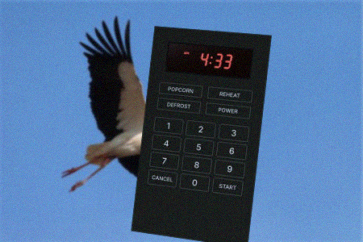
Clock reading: 4h33
